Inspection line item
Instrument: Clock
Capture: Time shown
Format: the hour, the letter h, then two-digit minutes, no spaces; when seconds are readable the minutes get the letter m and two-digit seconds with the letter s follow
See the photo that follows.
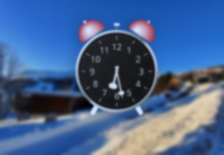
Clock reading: 6h28
